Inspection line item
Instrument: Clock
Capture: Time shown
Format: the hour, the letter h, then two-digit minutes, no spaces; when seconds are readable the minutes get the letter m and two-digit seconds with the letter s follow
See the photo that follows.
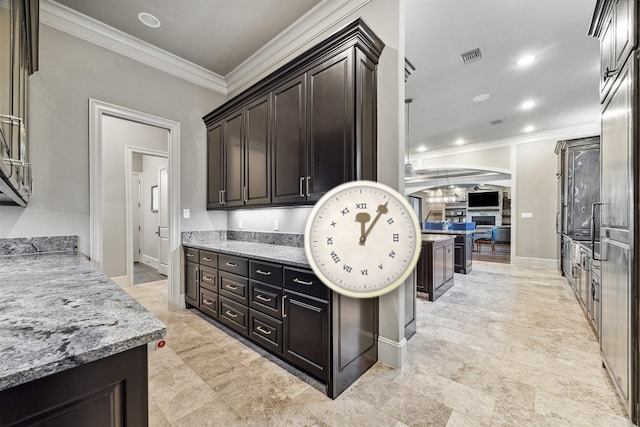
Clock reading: 12h06
